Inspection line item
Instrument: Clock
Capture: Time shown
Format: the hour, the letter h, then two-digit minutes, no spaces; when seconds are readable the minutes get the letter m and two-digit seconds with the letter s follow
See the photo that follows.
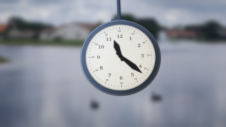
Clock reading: 11h22
